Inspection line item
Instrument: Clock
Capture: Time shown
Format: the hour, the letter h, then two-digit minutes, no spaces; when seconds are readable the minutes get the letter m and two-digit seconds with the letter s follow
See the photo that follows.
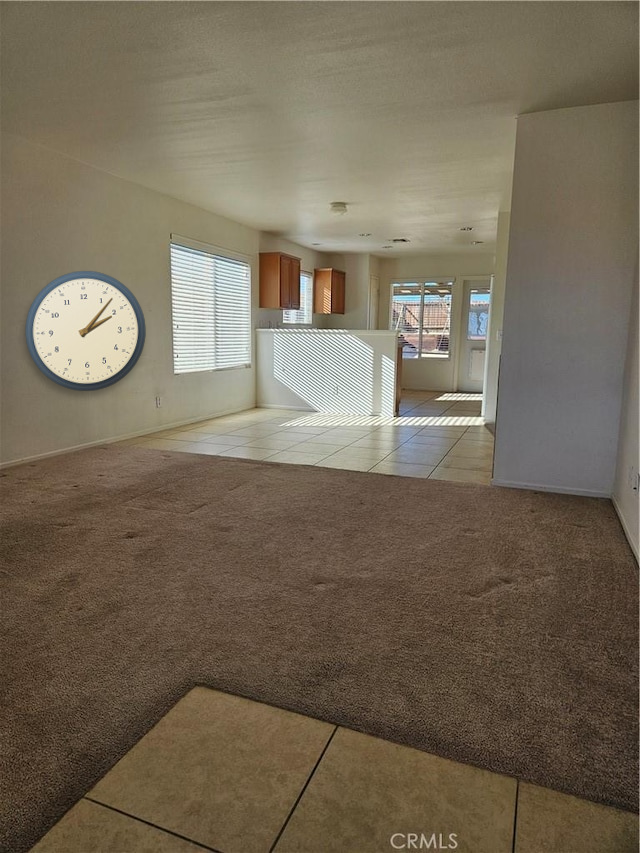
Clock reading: 2h07
